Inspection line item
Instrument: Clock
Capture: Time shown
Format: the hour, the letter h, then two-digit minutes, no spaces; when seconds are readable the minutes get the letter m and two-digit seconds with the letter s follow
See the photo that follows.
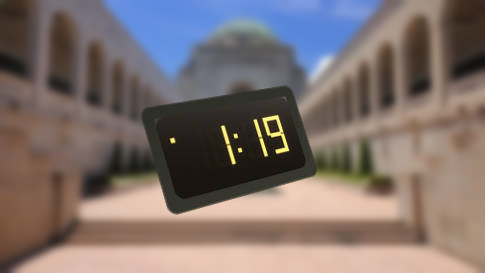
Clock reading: 1h19
